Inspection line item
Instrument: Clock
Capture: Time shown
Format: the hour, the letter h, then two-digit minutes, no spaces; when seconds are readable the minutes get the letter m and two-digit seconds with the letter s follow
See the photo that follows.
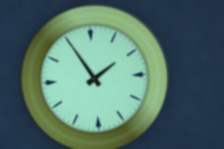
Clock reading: 1h55
